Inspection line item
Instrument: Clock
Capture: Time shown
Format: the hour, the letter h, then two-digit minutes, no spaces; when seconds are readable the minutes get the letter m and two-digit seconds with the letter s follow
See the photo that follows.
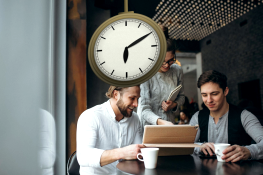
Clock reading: 6h10
